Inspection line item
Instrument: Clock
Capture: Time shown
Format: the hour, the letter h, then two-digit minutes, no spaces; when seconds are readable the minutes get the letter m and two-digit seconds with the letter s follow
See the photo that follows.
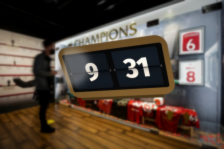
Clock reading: 9h31
